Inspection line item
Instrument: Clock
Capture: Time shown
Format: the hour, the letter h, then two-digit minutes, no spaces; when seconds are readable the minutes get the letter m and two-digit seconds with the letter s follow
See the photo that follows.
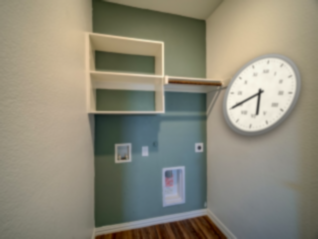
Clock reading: 5h40
